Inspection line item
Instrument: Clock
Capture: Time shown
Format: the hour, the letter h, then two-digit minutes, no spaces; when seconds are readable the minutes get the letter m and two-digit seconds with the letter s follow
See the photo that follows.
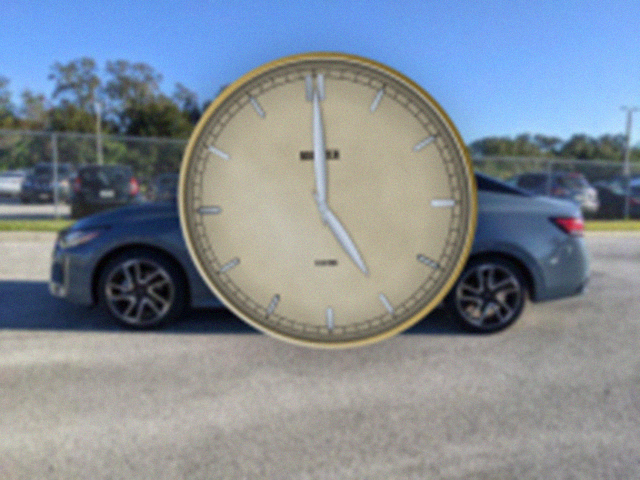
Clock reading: 5h00
